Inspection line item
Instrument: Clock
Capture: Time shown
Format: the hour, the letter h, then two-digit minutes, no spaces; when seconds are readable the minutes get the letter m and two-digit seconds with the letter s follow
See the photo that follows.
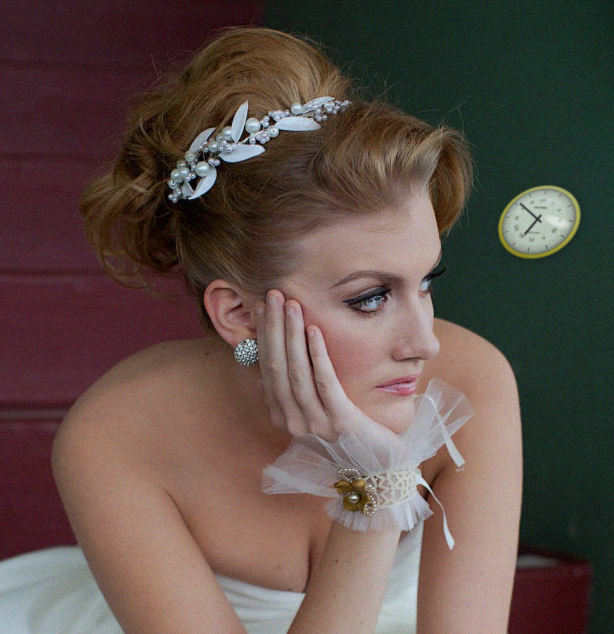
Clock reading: 6h51
